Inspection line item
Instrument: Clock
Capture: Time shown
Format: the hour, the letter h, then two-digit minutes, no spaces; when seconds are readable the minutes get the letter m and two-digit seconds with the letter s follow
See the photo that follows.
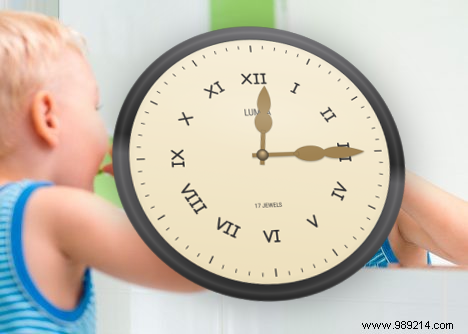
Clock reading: 12h15
